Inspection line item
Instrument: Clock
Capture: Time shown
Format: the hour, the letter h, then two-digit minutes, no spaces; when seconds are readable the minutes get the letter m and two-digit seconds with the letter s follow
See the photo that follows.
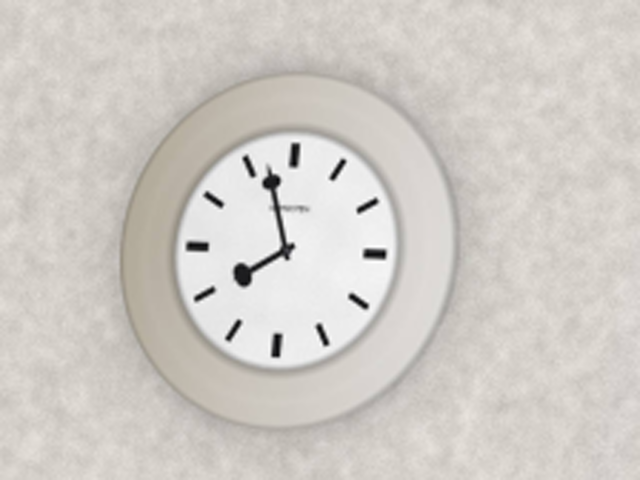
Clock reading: 7h57
